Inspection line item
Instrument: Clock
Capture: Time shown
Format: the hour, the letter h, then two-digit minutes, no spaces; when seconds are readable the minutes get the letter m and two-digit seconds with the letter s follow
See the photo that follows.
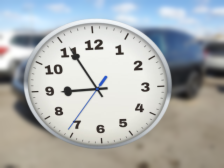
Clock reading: 8h55m36s
